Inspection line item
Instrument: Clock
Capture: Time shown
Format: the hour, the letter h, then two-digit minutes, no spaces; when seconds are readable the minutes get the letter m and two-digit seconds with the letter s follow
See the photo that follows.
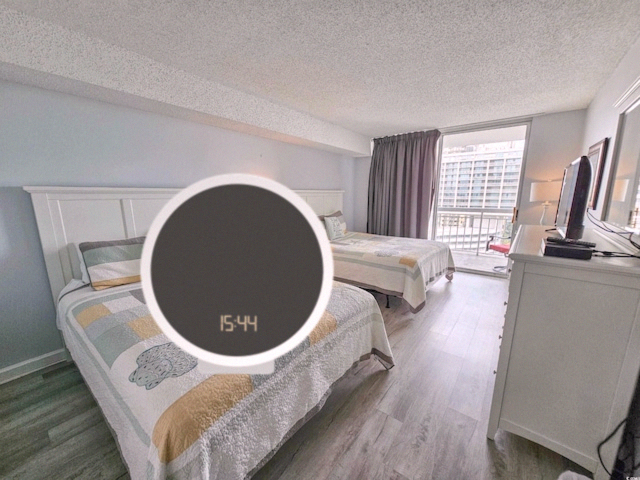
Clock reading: 15h44
